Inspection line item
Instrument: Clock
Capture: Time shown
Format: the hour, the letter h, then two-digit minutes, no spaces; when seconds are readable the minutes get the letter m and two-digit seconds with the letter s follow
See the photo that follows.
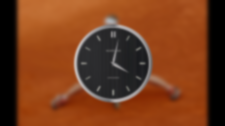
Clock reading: 4h02
